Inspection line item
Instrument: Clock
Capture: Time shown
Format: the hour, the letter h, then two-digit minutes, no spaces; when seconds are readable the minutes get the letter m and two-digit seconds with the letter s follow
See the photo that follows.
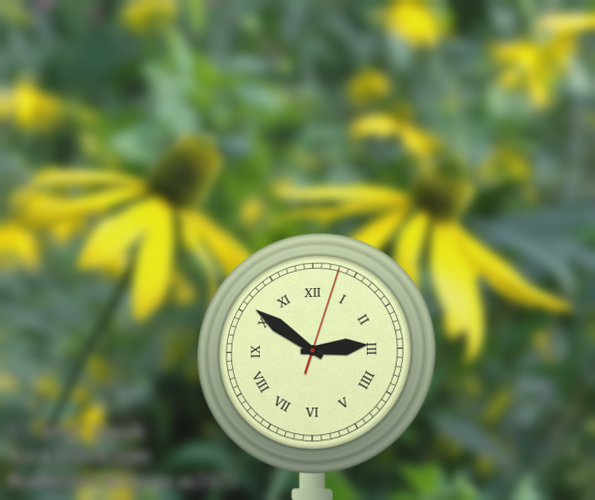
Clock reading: 2h51m03s
